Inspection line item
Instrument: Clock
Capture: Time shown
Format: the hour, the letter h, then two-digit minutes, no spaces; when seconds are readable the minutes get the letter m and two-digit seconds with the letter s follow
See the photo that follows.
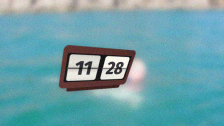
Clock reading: 11h28
